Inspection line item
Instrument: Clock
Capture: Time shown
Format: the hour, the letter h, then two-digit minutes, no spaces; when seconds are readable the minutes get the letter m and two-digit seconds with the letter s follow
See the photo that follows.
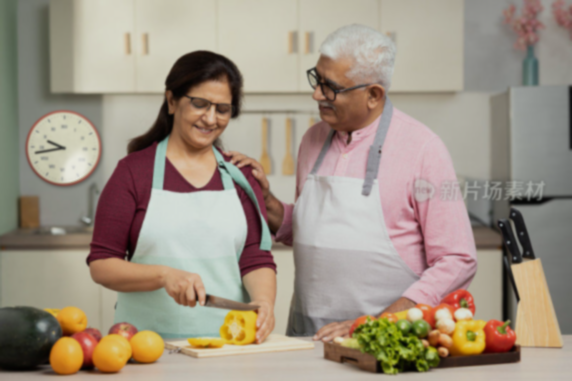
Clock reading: 9h43
